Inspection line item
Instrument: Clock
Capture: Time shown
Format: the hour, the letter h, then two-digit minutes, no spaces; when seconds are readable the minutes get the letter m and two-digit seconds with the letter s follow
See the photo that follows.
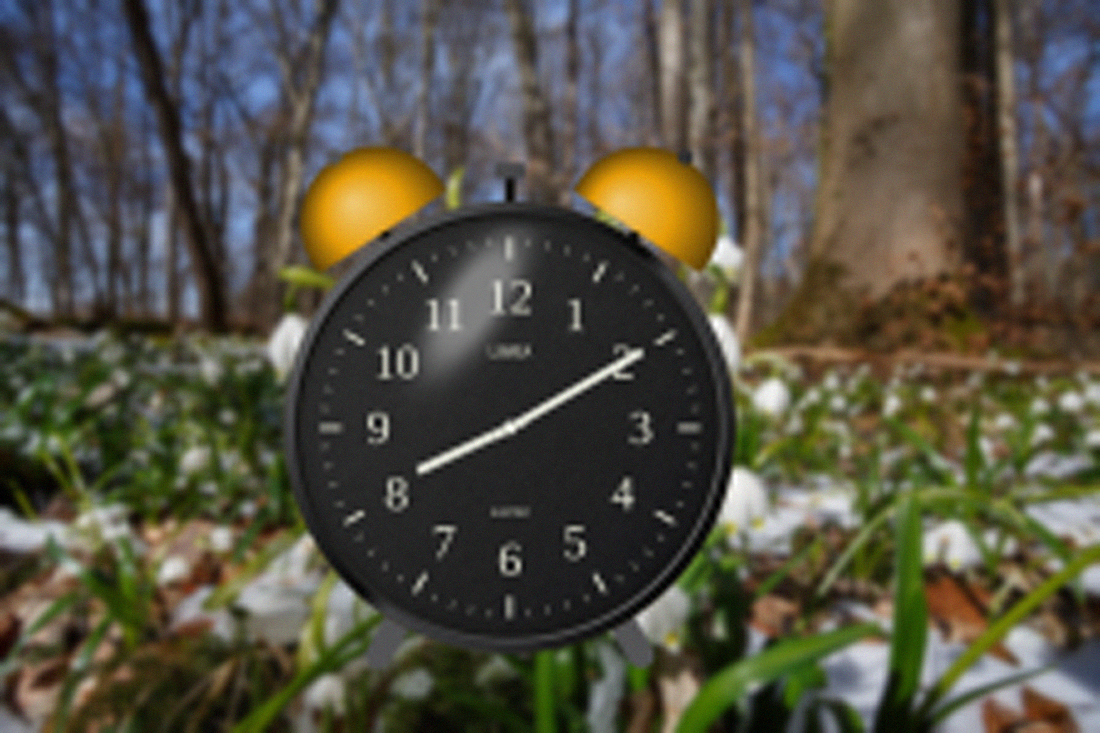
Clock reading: 8h10
